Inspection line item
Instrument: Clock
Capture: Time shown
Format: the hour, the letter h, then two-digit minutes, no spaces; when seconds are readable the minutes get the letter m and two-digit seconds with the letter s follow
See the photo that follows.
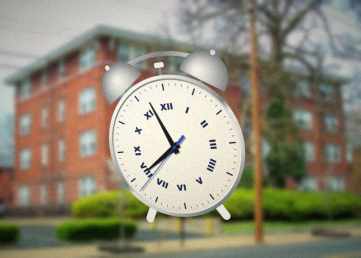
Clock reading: 7h56m38s
